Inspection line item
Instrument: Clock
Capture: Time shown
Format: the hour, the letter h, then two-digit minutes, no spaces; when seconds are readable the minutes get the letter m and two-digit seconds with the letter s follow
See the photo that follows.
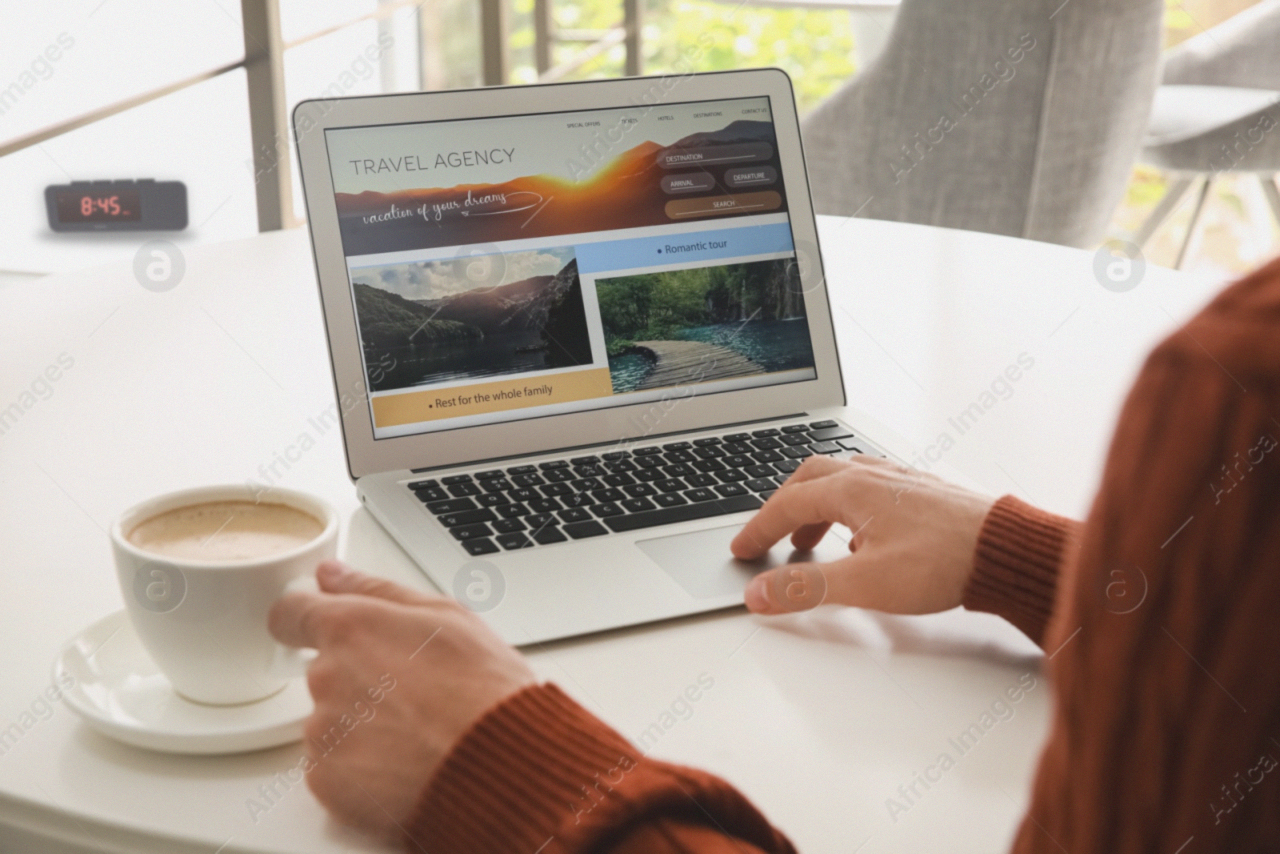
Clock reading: 8h45
